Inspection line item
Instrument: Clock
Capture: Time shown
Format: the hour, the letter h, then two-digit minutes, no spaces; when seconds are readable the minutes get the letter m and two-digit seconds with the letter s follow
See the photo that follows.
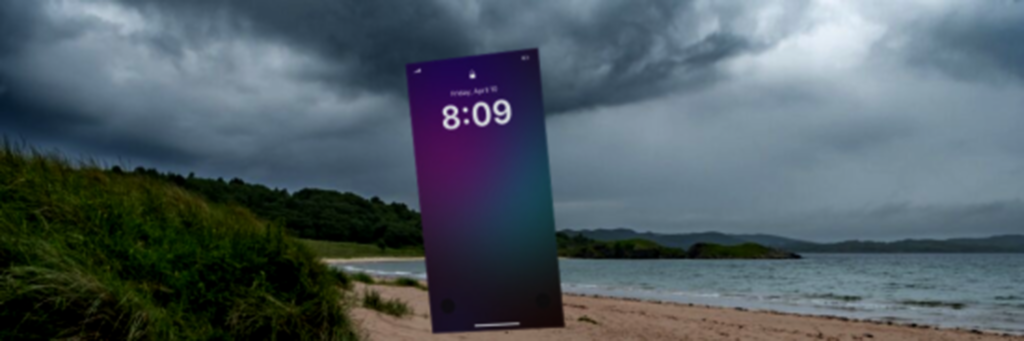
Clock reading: 8h09
